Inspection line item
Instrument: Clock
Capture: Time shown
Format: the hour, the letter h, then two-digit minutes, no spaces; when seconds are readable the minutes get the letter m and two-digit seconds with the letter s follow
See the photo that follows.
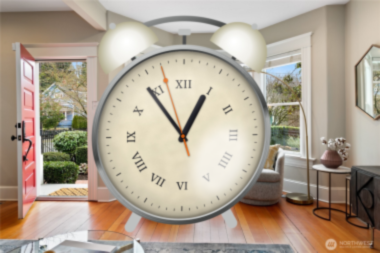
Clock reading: 12h53m57s
